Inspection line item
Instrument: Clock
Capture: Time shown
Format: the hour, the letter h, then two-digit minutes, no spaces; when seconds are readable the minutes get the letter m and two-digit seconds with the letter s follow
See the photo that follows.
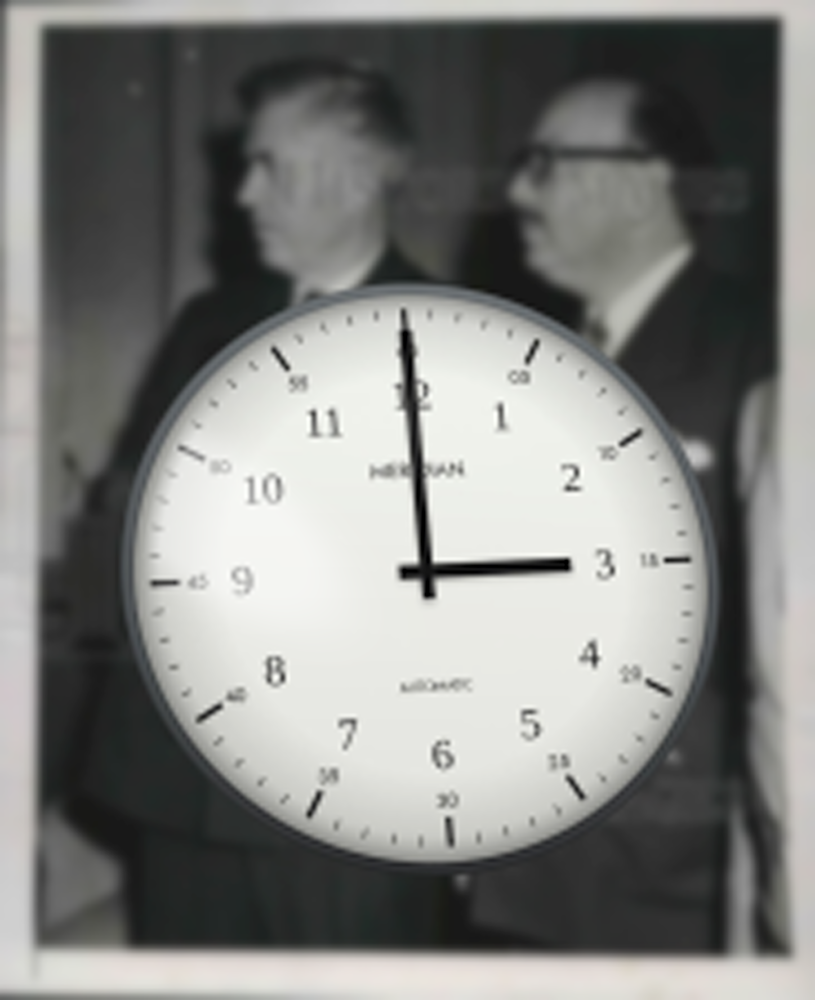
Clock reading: 3h00
